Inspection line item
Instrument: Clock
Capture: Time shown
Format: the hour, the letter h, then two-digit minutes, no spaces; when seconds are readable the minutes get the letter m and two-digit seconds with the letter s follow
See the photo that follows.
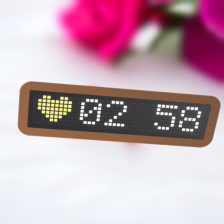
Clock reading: 2h58
